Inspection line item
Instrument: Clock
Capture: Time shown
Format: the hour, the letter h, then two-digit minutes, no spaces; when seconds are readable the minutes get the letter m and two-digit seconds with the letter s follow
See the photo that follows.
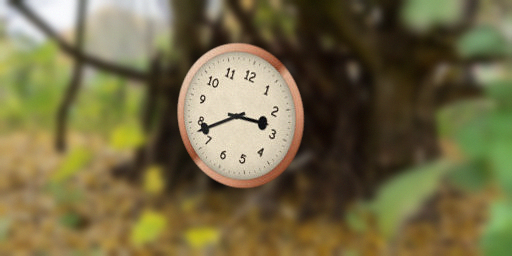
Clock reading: 2h38
